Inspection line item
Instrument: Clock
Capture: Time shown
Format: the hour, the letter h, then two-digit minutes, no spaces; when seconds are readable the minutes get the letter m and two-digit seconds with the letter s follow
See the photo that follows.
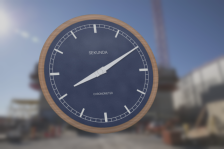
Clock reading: 8h10
